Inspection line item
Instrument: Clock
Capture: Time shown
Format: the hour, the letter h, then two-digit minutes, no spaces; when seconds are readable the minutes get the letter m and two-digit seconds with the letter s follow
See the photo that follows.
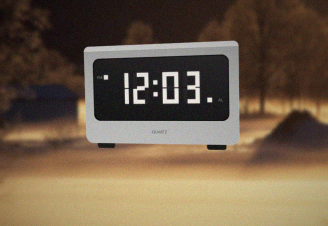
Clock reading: 12h03
